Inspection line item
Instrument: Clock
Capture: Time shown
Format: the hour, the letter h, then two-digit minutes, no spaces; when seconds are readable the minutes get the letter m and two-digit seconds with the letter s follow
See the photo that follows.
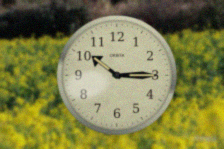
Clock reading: 10h15
